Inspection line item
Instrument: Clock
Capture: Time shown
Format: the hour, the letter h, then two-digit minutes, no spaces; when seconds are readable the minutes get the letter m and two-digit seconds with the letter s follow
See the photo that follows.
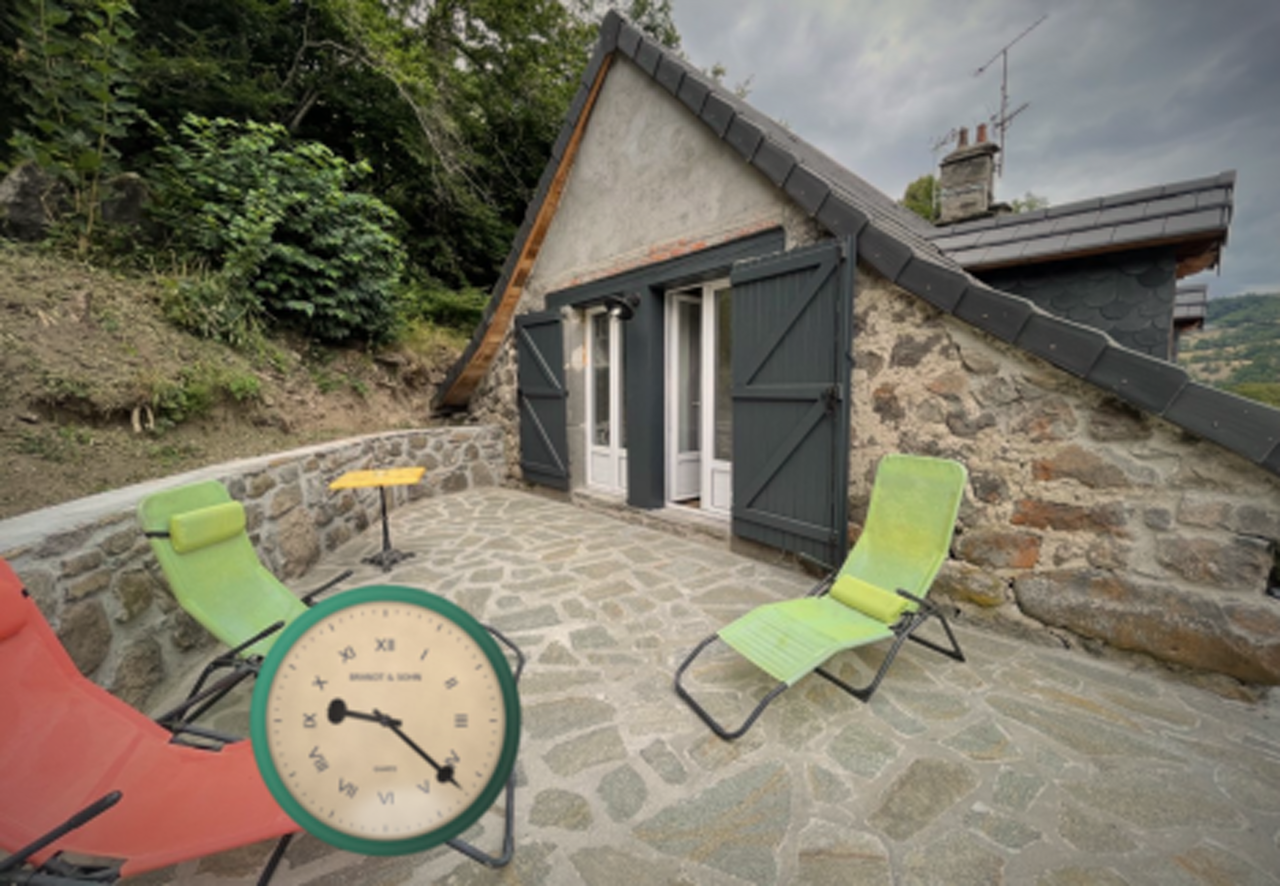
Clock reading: 9h22
